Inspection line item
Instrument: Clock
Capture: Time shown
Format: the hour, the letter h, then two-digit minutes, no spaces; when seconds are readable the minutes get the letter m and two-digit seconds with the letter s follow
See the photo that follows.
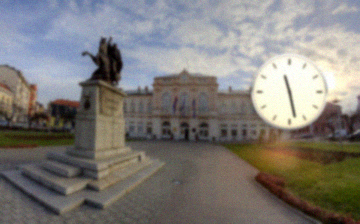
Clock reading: 11h28
